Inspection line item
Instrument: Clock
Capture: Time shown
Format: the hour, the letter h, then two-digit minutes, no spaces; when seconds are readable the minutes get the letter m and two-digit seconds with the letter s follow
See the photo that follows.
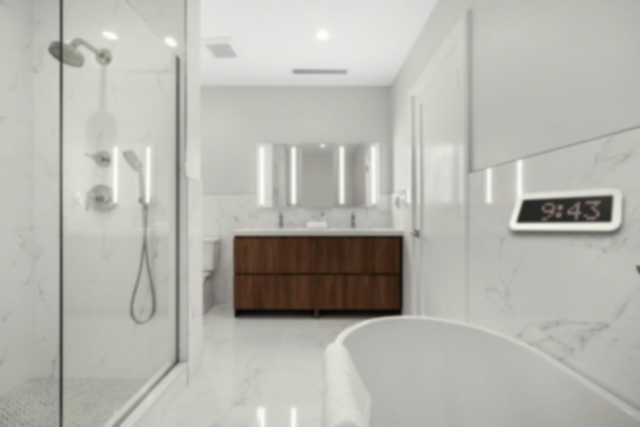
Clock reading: 9h43
